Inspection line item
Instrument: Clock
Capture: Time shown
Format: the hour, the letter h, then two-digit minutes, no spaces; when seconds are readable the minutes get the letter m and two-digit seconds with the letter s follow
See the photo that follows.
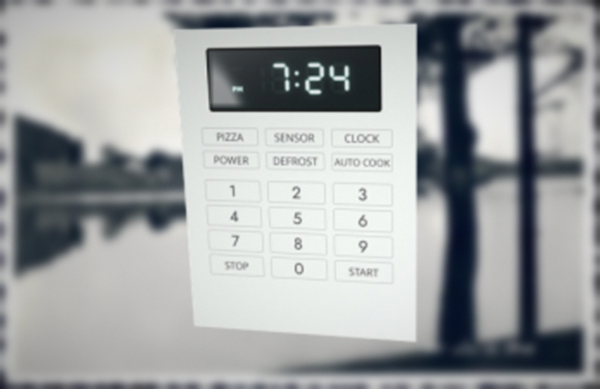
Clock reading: 7h24
